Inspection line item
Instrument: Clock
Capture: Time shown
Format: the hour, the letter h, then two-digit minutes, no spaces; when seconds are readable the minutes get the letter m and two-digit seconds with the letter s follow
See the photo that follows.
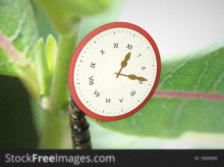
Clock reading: 12h14
